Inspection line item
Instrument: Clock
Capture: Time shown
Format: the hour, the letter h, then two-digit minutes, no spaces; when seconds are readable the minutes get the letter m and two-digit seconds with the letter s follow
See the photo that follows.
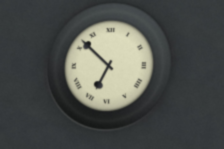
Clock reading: 6h52
